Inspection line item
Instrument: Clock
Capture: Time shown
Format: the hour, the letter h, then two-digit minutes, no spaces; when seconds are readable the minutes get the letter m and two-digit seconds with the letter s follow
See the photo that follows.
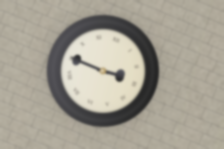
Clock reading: 2h45
